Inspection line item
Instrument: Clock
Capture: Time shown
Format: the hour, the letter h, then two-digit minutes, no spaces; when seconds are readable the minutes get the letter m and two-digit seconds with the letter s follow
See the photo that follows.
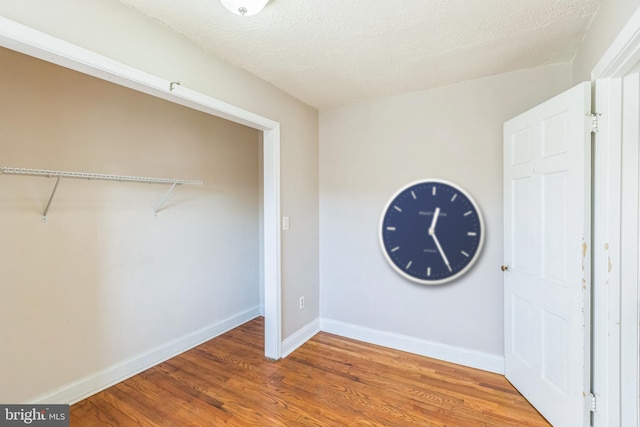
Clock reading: 12h25
